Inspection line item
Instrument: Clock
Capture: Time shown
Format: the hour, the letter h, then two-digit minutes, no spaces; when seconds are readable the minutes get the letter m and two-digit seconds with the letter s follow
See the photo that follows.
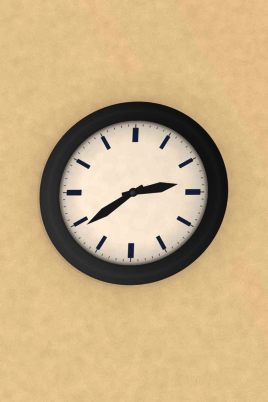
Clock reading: 2h39
